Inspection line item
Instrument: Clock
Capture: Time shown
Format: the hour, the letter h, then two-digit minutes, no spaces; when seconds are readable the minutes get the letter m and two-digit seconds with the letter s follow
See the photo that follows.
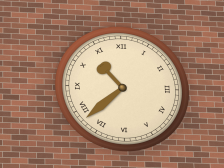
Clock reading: 10h38
